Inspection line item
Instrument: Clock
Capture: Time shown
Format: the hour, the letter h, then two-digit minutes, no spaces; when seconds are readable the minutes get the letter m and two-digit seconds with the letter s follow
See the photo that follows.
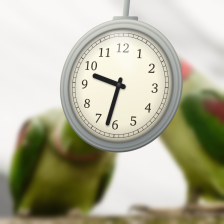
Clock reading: 9h32
